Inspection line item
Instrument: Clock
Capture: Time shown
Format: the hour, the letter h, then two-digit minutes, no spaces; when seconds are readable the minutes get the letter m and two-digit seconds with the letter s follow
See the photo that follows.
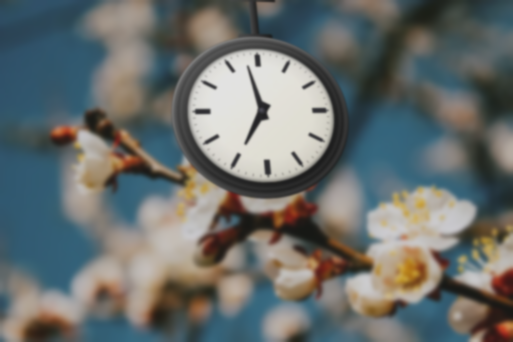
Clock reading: 6h58
